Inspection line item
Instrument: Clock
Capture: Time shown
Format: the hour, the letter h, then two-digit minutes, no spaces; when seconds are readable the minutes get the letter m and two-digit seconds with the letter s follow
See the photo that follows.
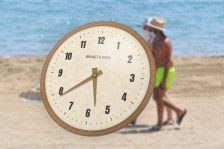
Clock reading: 5h39
